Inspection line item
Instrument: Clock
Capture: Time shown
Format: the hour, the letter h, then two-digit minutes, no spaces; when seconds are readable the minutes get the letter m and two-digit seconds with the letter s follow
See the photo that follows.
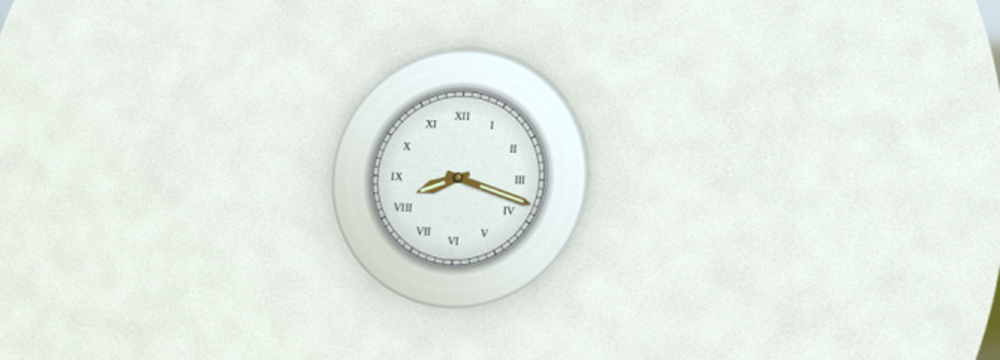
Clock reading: 8h18
